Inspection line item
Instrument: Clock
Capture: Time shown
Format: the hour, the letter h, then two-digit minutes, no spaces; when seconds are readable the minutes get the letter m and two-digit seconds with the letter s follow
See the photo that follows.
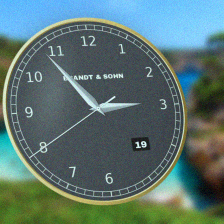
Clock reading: 2h53m40s
